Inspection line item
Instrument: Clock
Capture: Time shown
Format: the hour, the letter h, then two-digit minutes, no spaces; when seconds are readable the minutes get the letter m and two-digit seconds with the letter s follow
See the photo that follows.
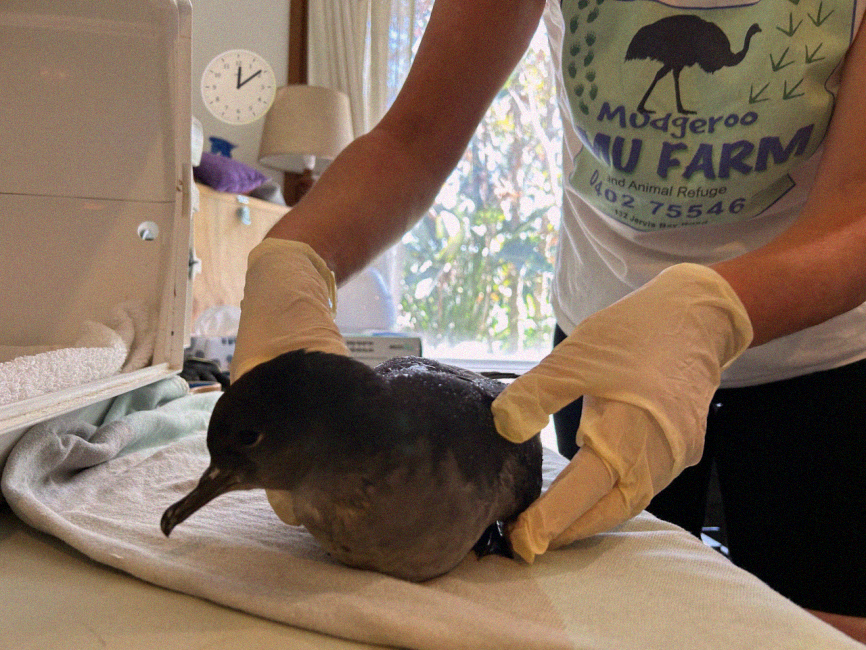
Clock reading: 12h09
